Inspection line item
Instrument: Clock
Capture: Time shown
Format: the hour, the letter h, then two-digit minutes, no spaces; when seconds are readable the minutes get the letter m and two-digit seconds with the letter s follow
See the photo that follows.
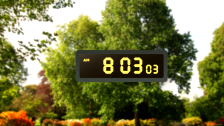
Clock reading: 8h03m03s
